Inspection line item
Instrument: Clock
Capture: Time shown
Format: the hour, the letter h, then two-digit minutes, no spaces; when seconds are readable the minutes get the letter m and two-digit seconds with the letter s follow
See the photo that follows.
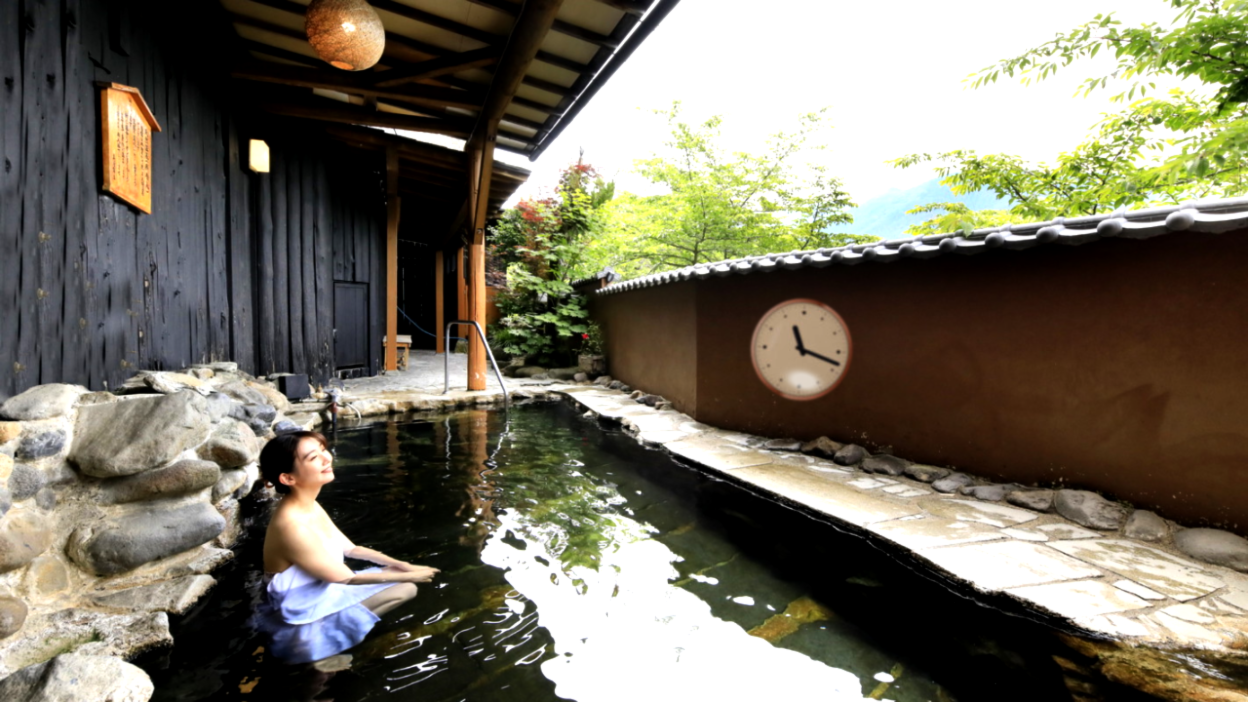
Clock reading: 11h18
